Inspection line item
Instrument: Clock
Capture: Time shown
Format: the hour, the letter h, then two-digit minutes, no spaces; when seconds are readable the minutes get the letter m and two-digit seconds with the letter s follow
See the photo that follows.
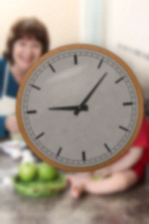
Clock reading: 9h07
